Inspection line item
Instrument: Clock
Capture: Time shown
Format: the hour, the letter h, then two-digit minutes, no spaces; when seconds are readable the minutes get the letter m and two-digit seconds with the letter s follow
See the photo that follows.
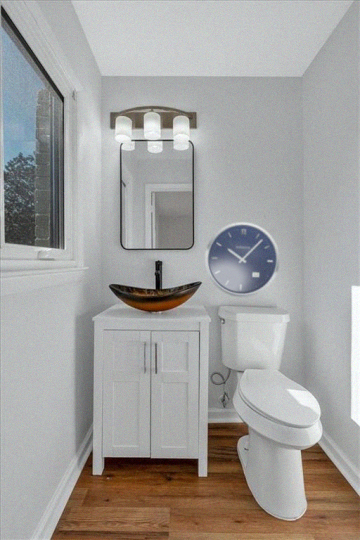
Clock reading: 10h07
